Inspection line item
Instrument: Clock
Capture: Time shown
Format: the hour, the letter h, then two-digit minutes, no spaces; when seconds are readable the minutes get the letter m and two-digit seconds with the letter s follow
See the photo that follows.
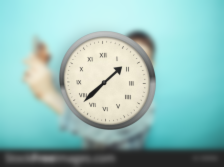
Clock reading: 1h38
